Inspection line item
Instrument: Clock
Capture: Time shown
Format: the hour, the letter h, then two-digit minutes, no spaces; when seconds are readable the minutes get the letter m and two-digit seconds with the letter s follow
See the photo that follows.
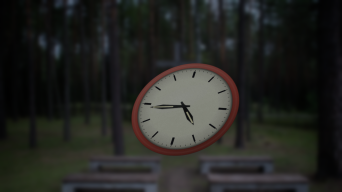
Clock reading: 4h44
